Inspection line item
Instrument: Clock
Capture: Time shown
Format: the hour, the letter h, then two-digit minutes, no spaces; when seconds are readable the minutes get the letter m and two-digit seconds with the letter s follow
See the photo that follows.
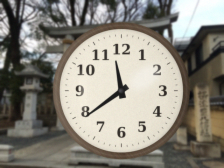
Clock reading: 11h39
